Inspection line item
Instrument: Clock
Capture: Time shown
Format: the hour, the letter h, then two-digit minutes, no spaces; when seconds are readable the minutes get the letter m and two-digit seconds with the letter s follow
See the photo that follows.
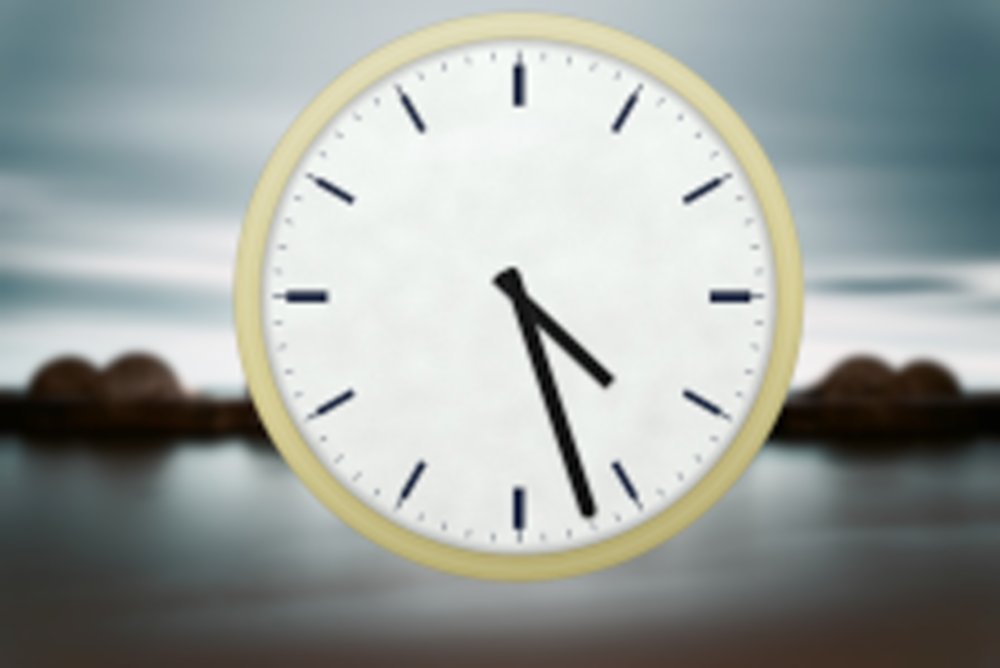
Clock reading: 4h27
